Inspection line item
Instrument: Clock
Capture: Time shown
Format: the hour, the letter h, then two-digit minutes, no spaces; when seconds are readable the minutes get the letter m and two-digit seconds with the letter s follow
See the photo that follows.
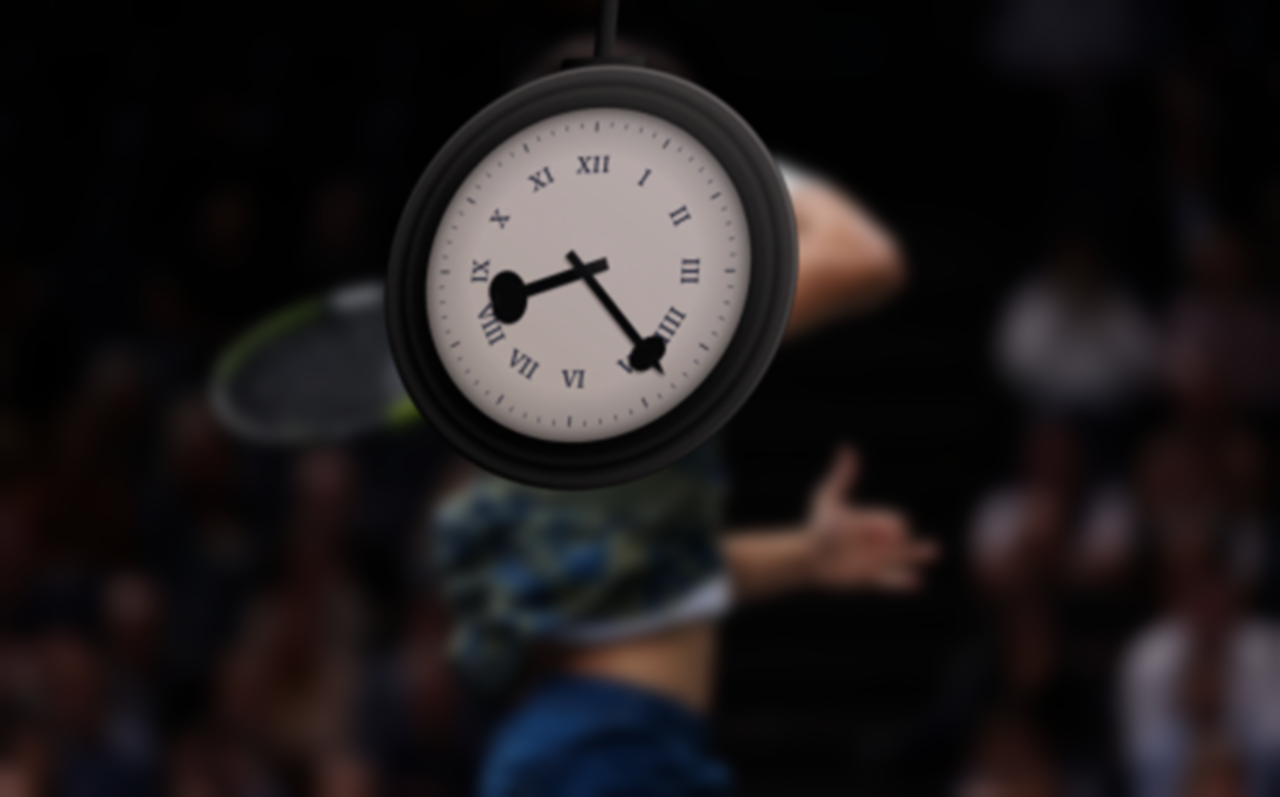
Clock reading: 8h23
